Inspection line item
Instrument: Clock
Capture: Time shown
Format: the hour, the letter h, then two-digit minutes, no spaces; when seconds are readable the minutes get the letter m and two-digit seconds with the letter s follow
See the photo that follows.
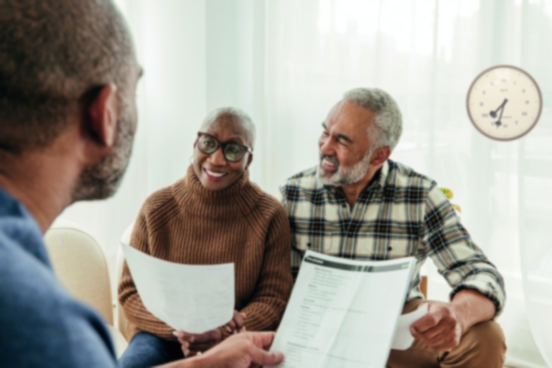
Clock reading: 7h33
